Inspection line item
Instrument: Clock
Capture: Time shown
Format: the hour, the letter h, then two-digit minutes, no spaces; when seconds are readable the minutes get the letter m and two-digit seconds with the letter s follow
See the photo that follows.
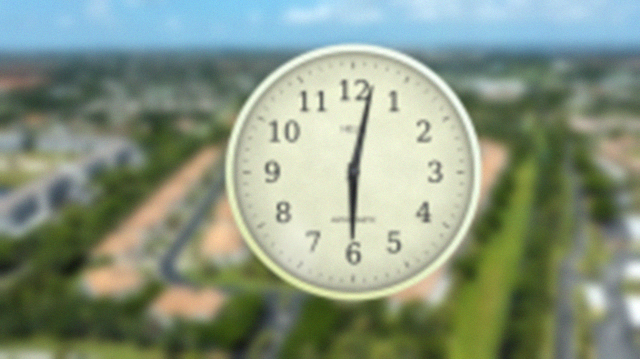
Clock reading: 6h02
